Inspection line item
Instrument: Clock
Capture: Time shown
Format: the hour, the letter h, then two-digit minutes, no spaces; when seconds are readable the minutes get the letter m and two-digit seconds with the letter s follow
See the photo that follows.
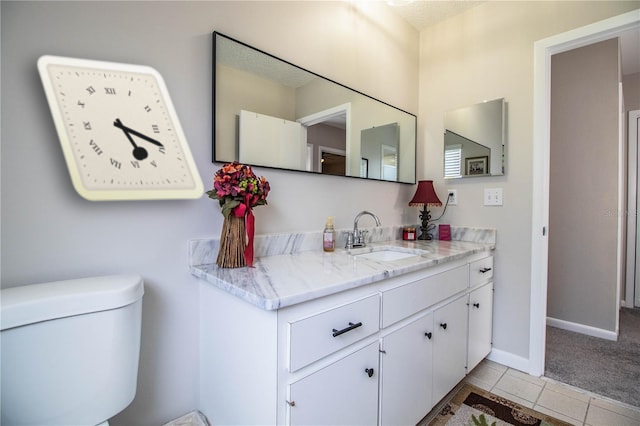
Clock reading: 5h19
